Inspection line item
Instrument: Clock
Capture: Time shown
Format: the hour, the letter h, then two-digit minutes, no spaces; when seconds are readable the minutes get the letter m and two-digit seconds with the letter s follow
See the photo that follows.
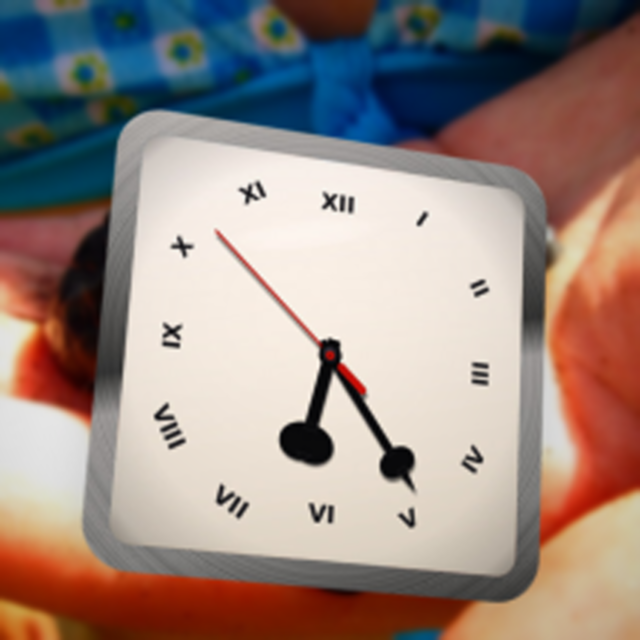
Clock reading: 6h23m52s
